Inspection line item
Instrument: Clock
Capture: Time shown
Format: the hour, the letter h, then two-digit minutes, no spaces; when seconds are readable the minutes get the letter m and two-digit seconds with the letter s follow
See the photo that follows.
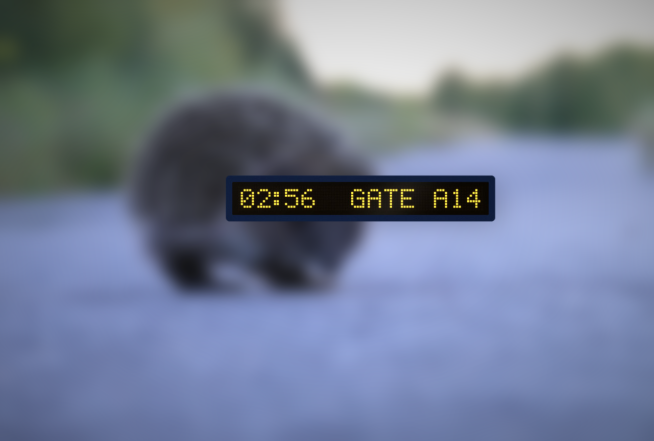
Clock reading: 2h56
